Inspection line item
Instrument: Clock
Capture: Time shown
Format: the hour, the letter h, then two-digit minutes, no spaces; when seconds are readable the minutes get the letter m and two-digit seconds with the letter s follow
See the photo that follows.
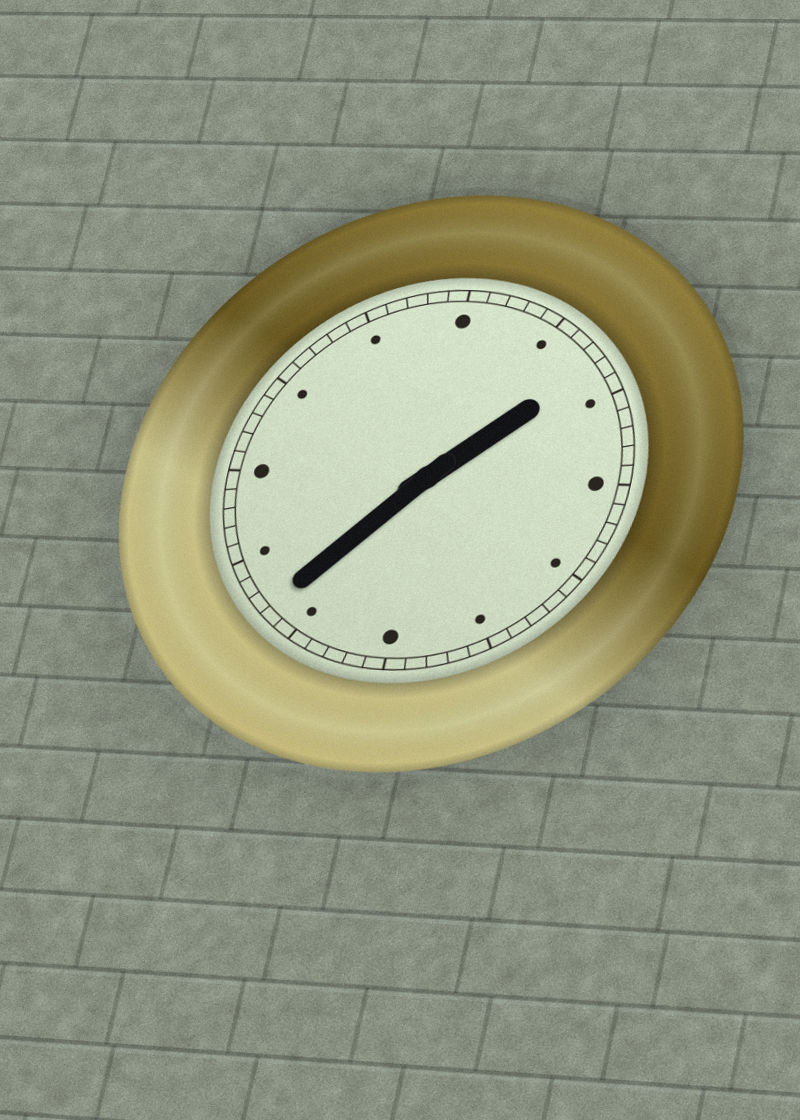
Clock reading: 1h37
